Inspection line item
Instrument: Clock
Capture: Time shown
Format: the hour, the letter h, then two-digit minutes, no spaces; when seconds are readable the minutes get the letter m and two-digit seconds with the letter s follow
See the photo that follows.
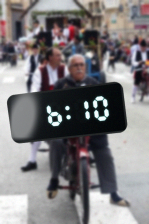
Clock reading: 6h10
